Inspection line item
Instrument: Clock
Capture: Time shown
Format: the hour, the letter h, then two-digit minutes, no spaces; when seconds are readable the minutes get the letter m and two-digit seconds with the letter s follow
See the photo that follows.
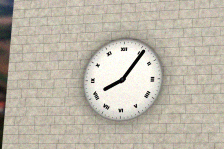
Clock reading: 8h06
